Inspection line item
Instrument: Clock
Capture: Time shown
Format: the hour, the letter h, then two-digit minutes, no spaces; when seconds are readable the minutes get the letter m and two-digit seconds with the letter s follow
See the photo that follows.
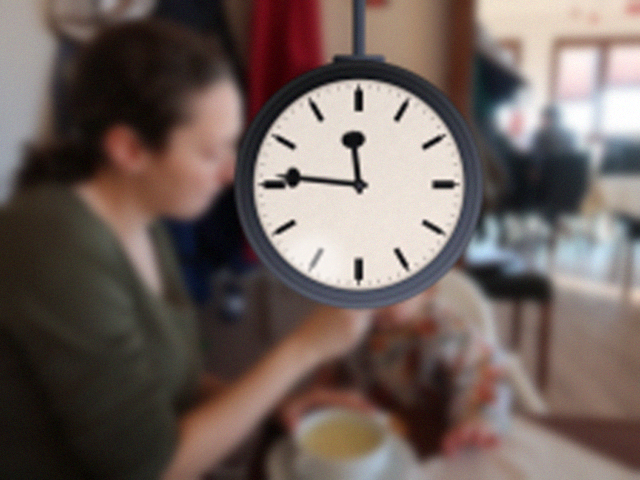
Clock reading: 11h46
